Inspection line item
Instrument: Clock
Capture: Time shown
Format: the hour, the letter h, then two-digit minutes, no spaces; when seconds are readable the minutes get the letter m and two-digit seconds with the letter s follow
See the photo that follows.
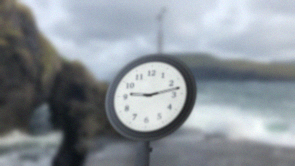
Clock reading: 9h13
